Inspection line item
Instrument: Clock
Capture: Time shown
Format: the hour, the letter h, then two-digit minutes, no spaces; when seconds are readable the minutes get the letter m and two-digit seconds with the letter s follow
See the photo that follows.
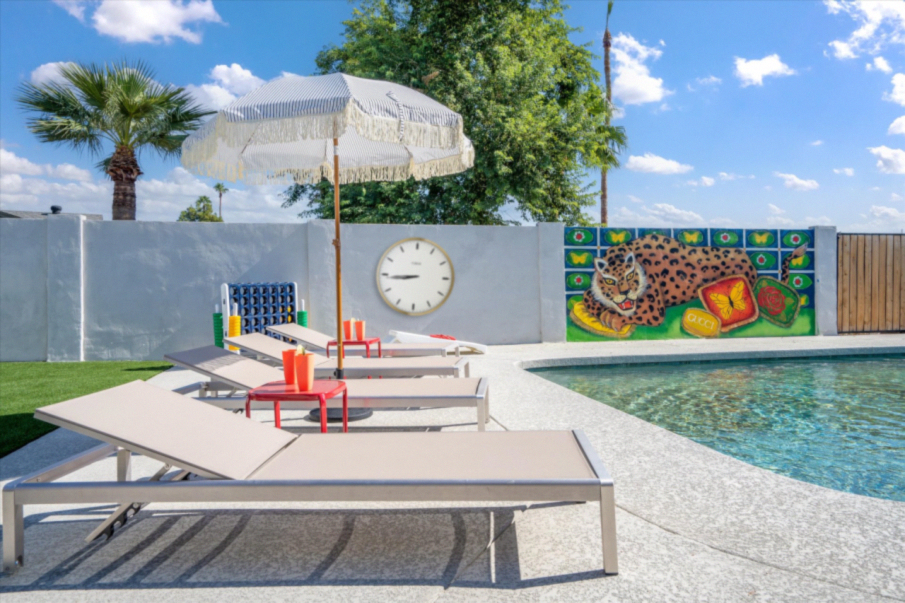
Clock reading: 8h44
